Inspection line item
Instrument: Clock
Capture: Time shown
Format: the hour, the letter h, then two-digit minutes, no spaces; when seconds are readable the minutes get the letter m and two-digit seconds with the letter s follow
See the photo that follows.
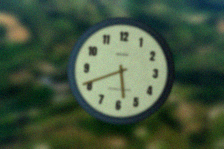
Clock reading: 5h41
